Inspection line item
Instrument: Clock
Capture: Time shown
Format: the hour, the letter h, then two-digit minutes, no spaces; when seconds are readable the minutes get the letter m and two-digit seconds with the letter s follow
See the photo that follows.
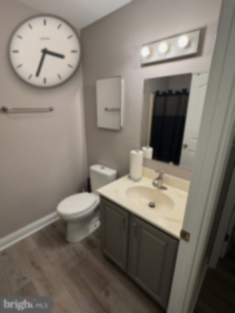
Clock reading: 3h33
